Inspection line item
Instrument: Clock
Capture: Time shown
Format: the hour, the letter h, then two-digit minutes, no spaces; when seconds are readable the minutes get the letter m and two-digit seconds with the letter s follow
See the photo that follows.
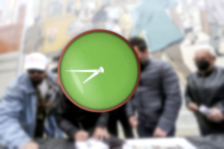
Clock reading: 7h45
